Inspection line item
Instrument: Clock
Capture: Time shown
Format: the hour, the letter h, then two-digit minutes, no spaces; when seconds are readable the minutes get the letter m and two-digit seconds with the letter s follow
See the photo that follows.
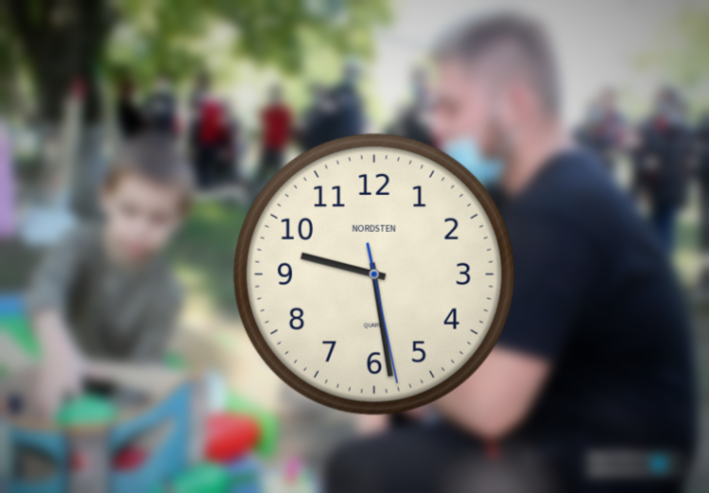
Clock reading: 9h28m28s
